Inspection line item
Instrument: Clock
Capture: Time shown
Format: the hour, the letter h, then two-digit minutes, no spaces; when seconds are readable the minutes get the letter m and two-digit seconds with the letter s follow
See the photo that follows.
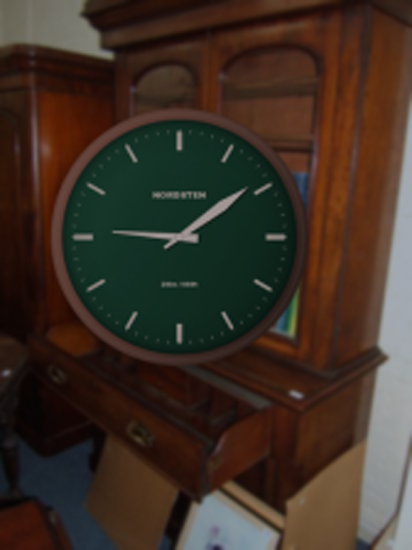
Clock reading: 9h09
